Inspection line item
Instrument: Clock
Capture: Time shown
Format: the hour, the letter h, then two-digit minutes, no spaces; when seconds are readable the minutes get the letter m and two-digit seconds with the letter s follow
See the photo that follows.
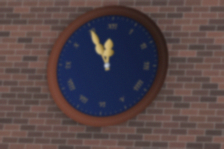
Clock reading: 11h55
